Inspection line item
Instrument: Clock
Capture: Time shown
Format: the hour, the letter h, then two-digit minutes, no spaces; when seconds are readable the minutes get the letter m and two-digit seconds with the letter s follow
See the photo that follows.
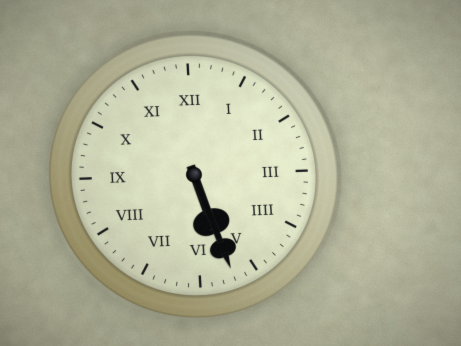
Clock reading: 5h27
